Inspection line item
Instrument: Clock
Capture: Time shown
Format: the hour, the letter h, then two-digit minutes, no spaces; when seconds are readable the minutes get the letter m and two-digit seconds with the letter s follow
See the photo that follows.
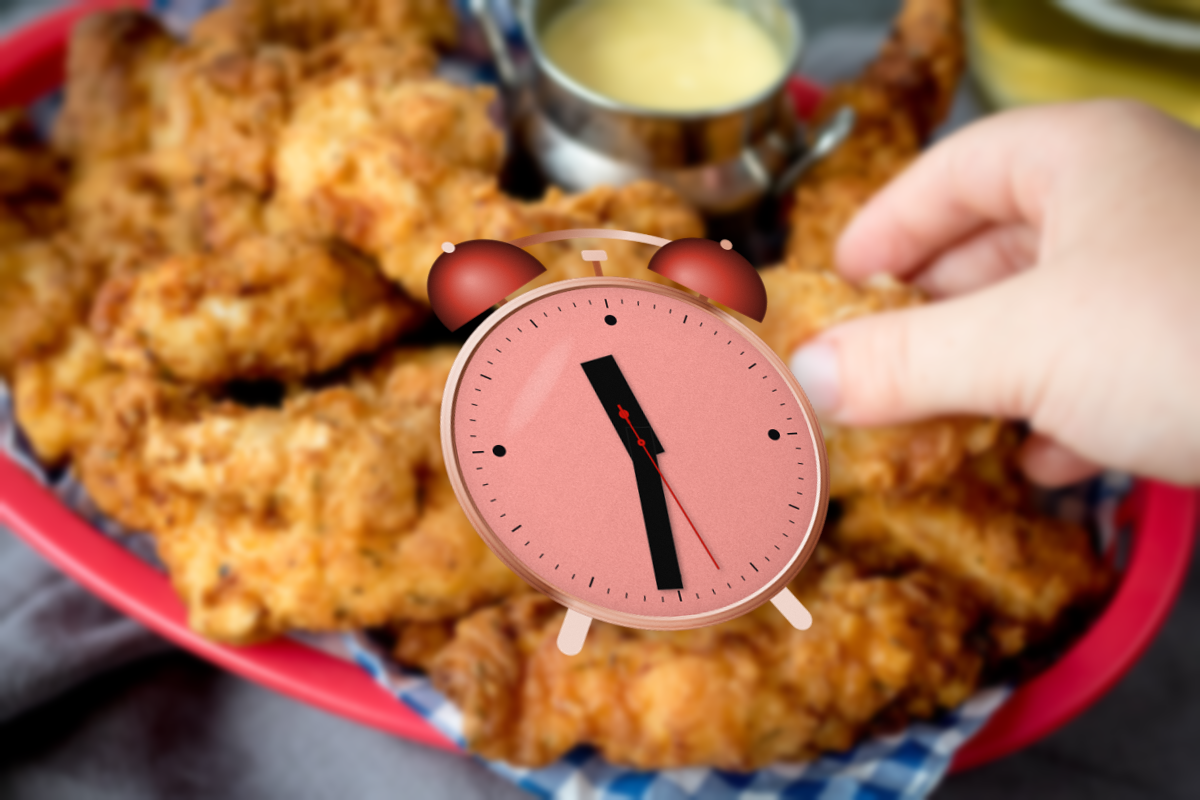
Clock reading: 11h30m27s
